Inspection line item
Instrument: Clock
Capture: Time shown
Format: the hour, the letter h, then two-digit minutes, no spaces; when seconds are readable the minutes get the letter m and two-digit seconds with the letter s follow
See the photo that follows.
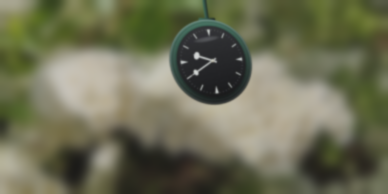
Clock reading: 9h40
